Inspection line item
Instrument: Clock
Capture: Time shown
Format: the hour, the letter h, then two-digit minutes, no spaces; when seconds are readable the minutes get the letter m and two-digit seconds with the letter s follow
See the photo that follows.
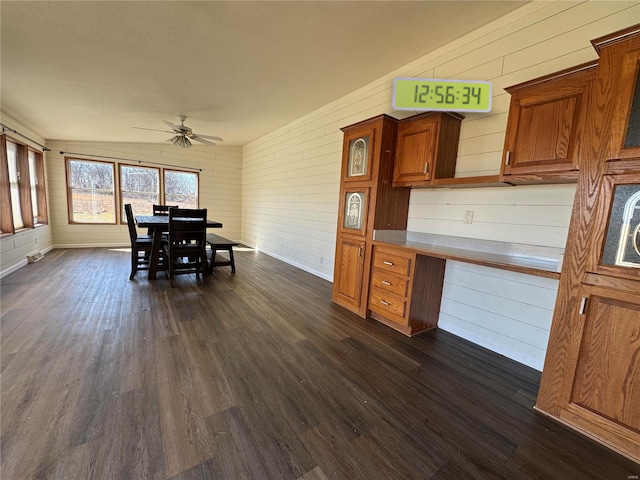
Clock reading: 12h56m34s
